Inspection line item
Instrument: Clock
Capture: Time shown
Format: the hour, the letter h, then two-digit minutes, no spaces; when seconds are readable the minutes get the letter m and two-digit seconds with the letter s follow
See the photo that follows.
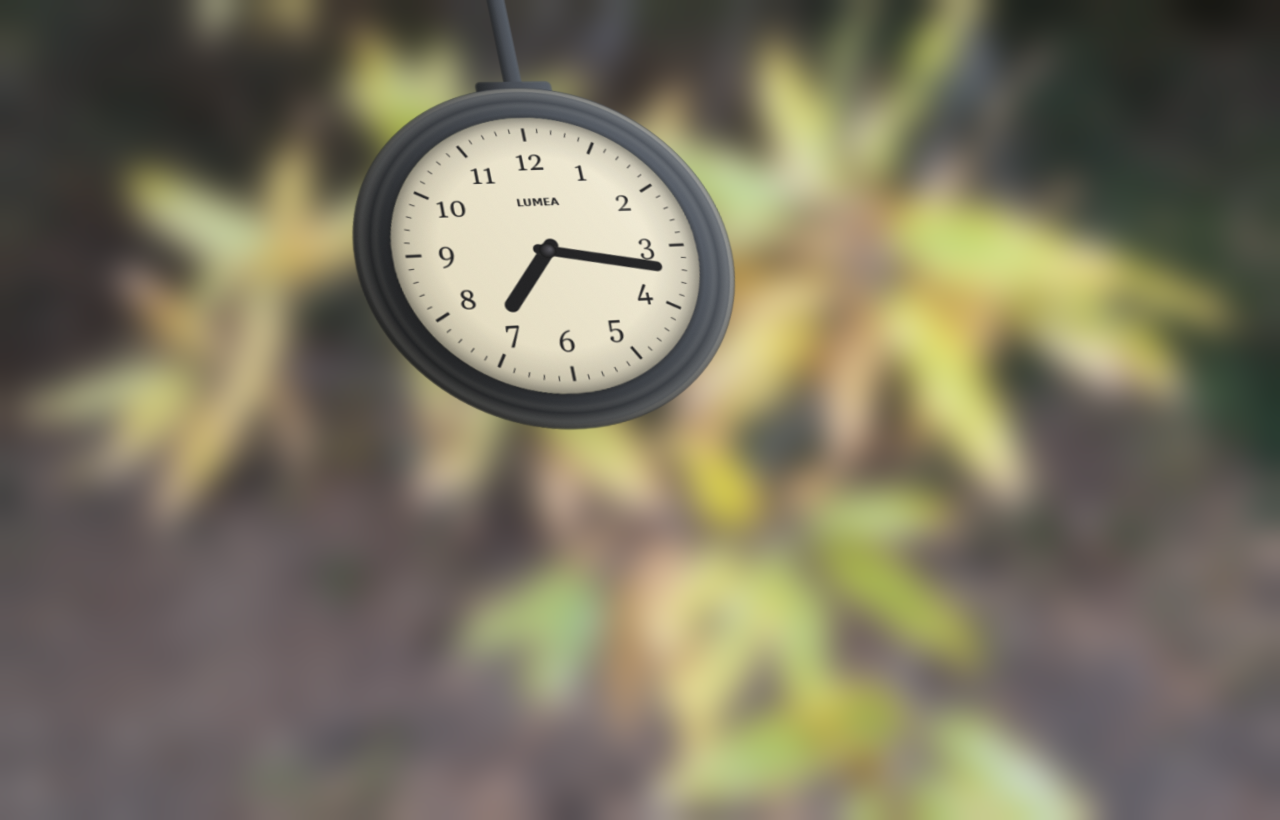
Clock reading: 7h17
